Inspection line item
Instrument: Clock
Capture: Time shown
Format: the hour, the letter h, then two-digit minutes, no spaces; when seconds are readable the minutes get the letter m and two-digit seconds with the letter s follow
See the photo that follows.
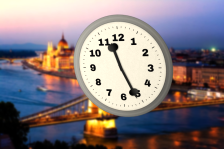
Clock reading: 11h26
